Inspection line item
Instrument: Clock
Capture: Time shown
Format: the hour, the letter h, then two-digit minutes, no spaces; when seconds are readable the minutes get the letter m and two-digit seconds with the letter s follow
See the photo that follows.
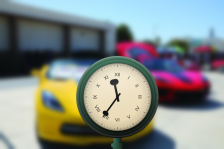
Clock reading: 11h36
